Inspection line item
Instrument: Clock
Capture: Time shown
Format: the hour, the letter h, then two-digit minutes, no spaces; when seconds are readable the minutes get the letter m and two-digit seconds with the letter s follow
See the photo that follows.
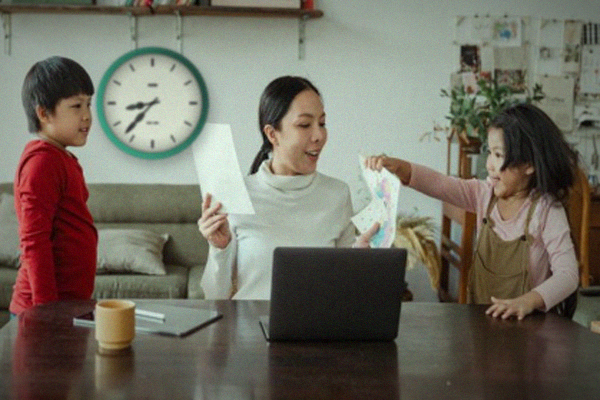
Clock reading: 8h37
